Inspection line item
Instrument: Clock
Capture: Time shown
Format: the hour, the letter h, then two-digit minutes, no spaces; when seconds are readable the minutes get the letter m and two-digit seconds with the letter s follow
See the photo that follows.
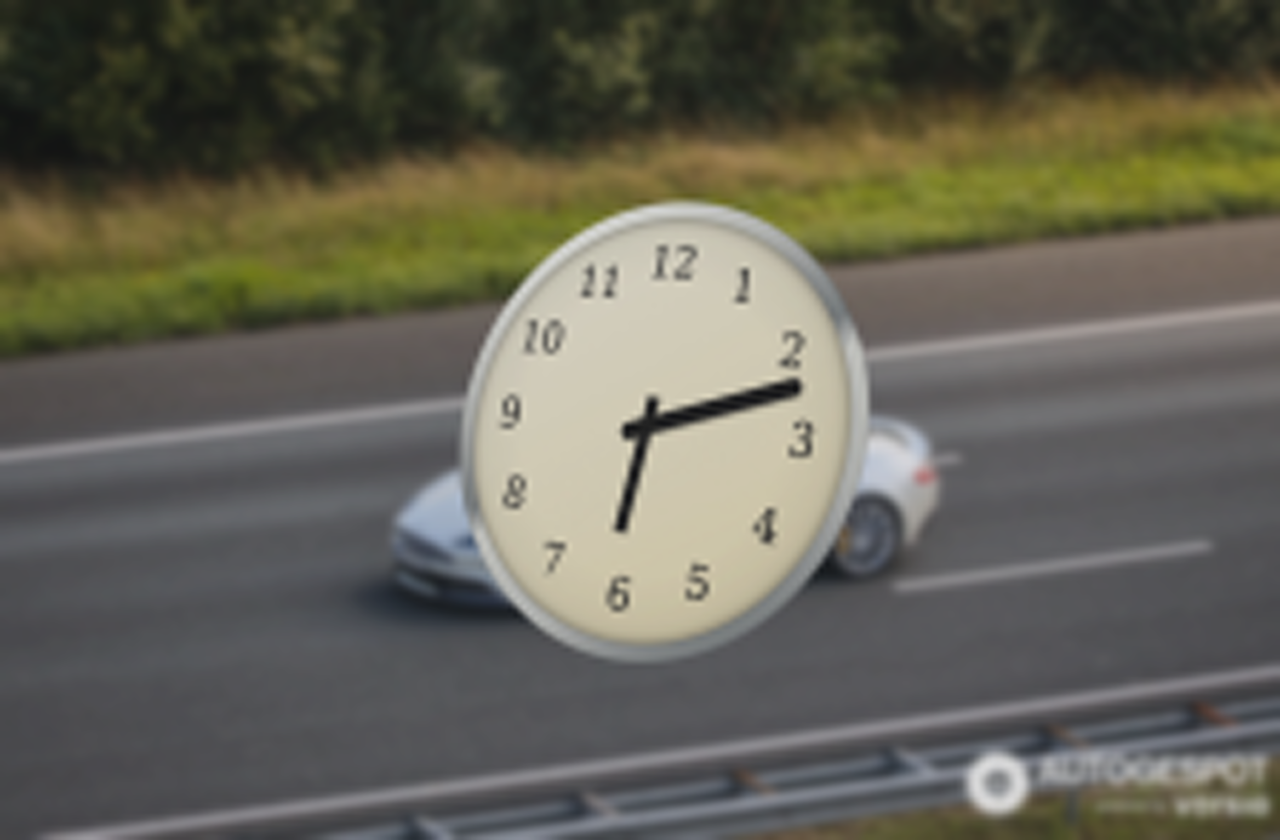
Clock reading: 6h12
